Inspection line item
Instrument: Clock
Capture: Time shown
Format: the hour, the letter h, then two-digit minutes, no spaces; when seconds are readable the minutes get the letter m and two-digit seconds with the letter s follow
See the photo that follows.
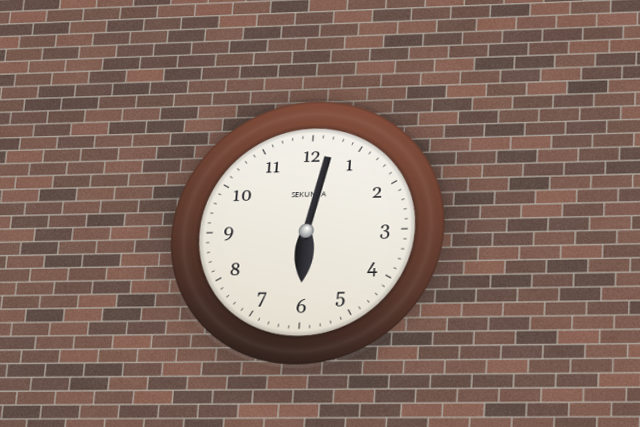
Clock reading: 6h02
